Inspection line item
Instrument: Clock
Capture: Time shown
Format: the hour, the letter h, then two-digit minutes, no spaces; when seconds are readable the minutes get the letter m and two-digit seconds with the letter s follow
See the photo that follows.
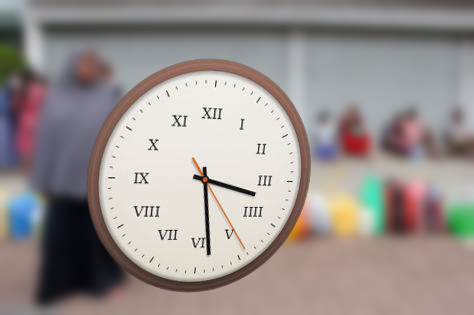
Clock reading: 3h28m24s
